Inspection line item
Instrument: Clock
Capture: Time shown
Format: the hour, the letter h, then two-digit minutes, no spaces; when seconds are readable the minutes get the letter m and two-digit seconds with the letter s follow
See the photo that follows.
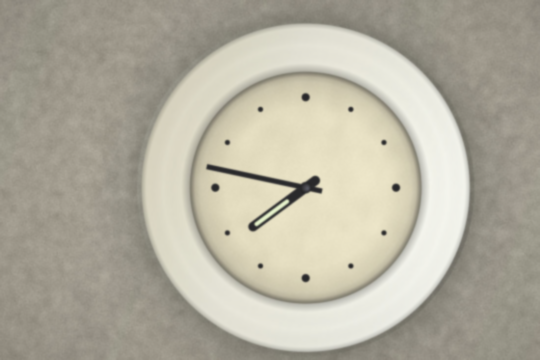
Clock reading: 7h47
